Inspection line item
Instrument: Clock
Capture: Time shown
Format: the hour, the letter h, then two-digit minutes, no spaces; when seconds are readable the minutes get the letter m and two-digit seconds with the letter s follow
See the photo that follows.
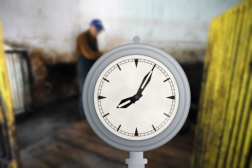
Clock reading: 8h05
